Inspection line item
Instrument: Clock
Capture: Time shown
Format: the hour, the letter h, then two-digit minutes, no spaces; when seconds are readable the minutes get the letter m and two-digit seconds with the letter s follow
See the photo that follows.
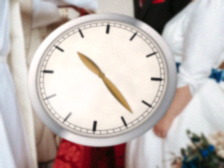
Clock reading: 10h23
